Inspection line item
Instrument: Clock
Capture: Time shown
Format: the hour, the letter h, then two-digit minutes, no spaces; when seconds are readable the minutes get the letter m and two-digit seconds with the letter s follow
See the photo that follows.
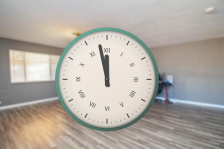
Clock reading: 11h58
